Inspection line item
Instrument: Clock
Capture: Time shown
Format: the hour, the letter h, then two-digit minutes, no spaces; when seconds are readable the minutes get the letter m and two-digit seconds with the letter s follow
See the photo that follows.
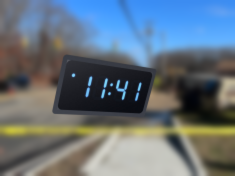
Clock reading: 11h41
